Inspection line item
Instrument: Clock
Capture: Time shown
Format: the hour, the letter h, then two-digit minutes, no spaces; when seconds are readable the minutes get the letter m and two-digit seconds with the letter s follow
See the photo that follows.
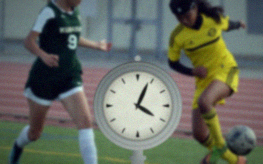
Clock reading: 4h04
